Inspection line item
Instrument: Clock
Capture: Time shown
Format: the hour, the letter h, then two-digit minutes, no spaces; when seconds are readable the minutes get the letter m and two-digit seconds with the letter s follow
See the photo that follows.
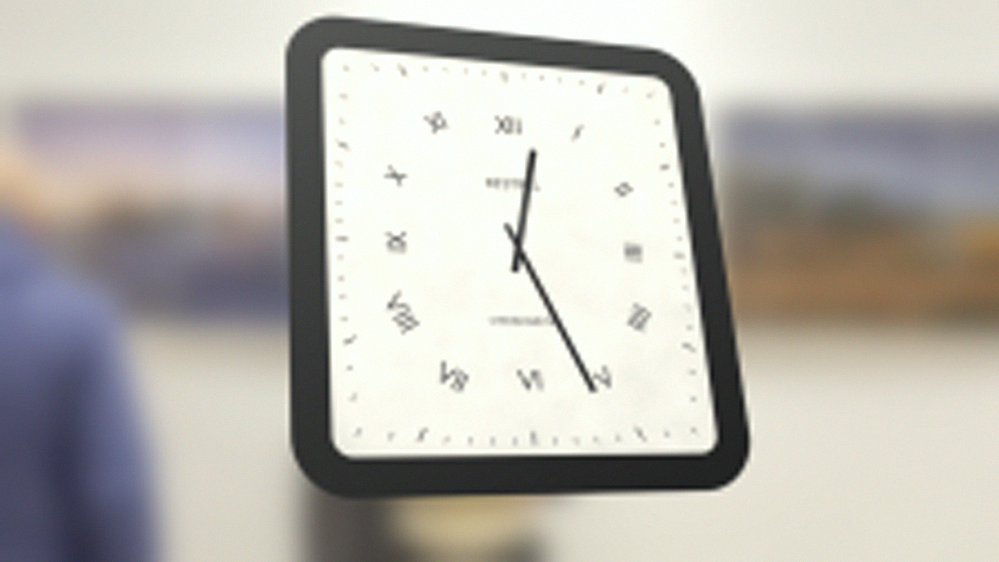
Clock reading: 12h26
